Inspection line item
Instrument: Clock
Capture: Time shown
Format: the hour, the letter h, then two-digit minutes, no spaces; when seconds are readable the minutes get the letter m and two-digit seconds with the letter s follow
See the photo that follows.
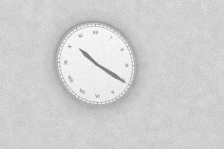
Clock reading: 10h20
